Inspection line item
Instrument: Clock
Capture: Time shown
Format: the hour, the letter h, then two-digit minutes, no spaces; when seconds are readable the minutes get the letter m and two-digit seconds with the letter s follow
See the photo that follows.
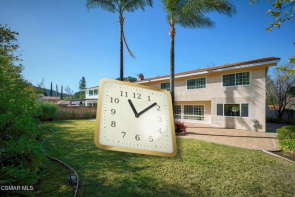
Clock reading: 11h08
